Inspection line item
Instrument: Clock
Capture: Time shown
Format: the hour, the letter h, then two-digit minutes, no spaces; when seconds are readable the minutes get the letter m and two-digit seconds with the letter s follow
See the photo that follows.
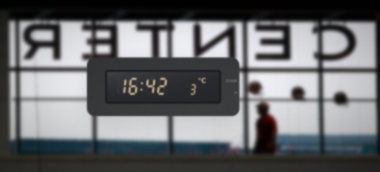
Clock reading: 16h42
